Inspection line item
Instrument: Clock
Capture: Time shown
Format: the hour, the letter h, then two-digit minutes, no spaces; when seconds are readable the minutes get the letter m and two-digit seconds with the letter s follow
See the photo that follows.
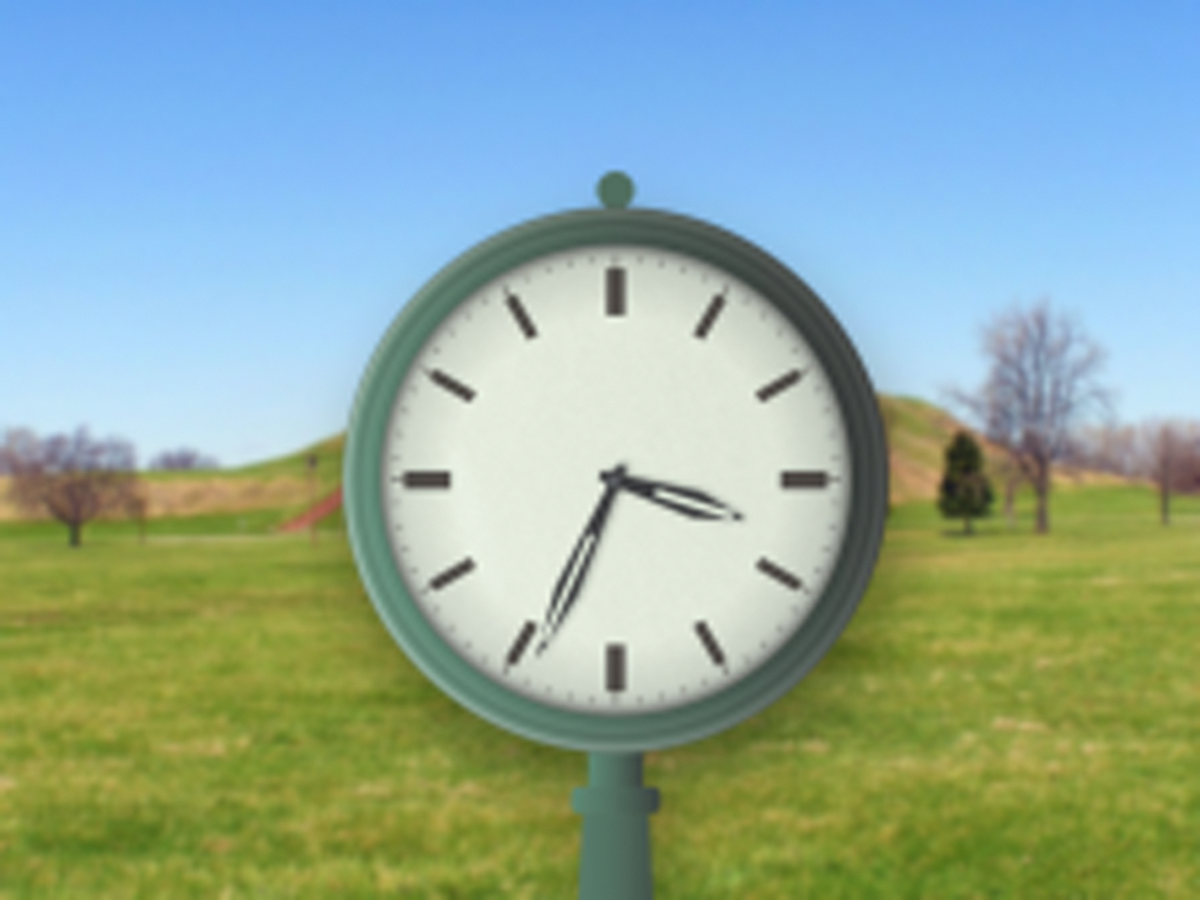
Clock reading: 3h34
